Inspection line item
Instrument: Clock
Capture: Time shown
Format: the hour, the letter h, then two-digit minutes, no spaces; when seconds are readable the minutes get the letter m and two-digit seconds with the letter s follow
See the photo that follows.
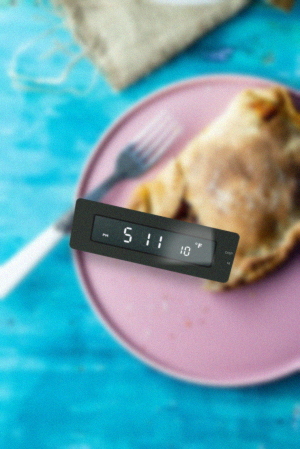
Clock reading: 5h11
